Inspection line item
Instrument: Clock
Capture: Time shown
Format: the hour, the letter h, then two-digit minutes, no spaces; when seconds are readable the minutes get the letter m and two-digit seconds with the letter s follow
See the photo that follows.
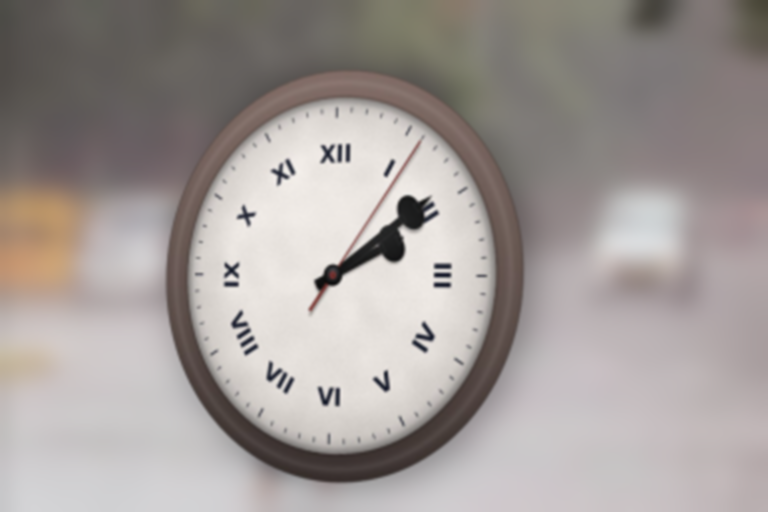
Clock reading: 2h09m06s
